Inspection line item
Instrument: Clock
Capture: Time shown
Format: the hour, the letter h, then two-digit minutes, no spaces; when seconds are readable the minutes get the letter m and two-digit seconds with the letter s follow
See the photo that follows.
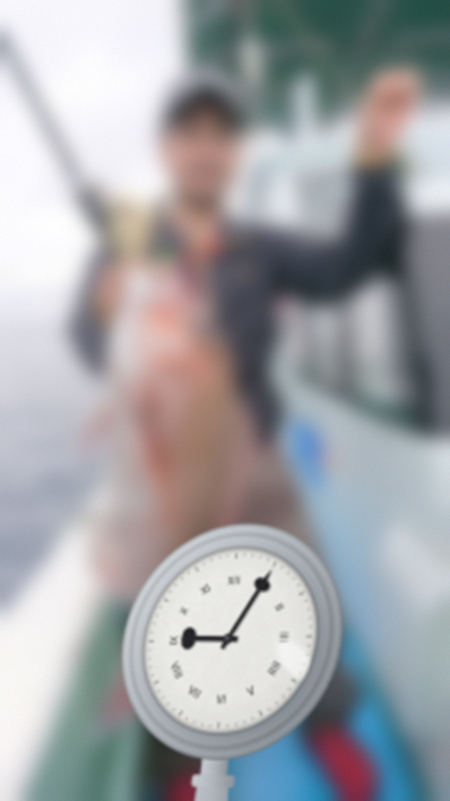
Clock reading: 9h05
